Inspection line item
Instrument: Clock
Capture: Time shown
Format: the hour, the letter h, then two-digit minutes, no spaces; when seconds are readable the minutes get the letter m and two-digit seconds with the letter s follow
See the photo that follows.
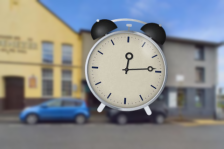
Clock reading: 12h14
